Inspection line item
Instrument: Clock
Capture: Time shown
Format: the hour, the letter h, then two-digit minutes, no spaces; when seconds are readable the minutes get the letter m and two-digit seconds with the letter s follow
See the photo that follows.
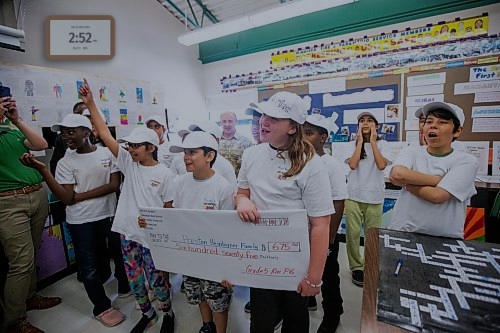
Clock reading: 2h52
